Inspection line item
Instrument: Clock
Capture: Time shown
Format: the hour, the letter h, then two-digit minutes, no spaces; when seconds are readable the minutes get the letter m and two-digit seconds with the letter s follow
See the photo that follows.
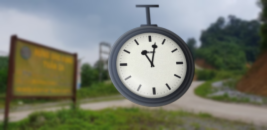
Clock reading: 11h02
